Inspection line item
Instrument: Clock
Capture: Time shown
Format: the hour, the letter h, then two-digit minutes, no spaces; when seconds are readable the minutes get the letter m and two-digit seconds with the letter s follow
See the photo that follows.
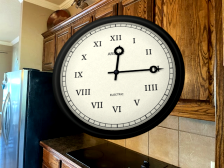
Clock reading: 12h15
